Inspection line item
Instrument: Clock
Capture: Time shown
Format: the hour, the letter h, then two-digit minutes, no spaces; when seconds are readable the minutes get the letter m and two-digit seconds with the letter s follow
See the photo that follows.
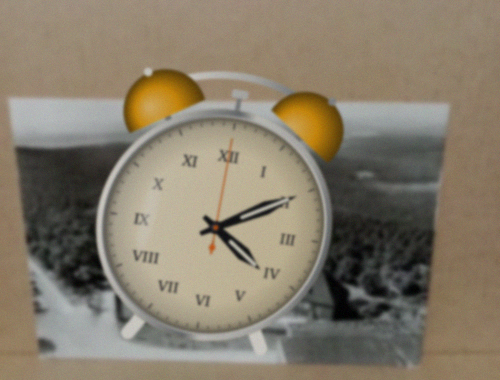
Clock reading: 4h10m00s
